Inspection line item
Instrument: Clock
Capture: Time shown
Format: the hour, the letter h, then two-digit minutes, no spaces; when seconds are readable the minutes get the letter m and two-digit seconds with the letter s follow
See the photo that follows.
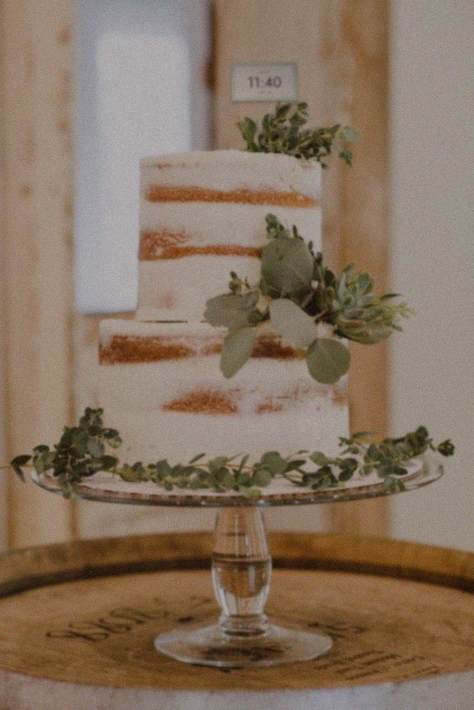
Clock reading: 11h40
